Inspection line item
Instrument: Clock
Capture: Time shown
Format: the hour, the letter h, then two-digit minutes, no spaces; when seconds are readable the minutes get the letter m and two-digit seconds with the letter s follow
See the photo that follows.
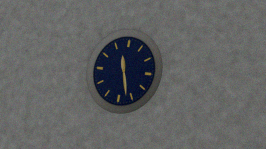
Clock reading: 11h27
